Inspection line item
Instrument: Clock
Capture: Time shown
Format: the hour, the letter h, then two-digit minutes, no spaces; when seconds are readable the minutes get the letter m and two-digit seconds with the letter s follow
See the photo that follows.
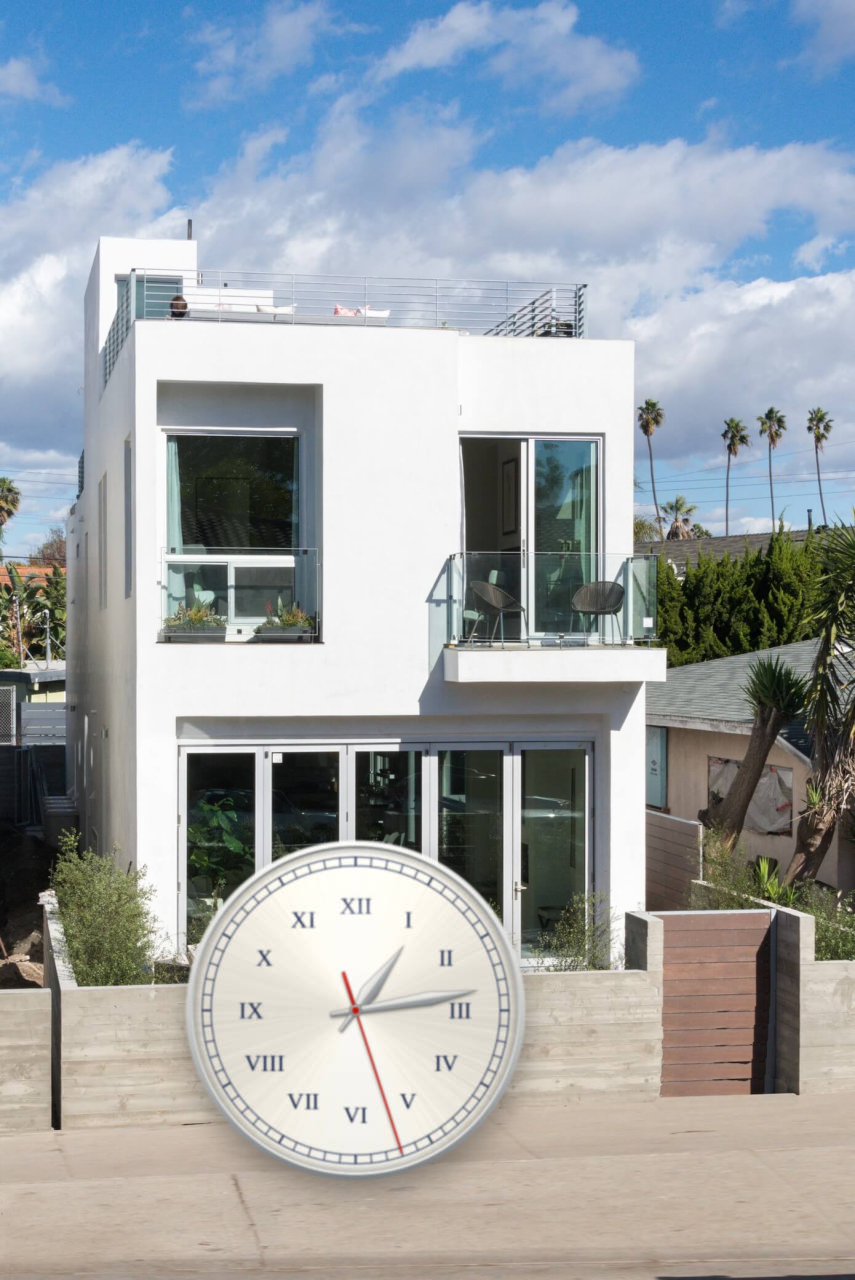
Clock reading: 1h13m27s
